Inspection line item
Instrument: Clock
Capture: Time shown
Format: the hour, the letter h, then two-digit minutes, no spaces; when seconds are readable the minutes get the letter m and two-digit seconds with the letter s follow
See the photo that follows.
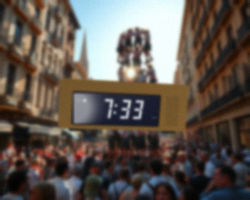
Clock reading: 7h33
